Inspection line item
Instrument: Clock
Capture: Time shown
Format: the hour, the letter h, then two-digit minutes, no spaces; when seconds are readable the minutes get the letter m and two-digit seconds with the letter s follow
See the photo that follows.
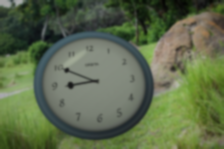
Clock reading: 8h50
